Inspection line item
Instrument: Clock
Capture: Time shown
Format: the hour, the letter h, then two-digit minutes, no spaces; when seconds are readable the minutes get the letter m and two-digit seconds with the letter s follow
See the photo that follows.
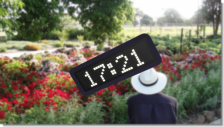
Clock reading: 17h21
